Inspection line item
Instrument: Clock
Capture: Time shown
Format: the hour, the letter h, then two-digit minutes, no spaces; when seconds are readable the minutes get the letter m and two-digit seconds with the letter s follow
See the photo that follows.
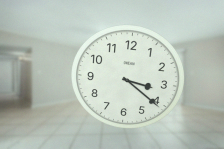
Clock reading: 3h21
